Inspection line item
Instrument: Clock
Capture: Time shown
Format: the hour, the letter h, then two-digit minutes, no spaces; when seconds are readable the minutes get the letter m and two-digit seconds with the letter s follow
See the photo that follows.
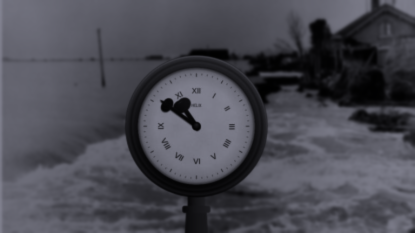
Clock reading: 10h51
